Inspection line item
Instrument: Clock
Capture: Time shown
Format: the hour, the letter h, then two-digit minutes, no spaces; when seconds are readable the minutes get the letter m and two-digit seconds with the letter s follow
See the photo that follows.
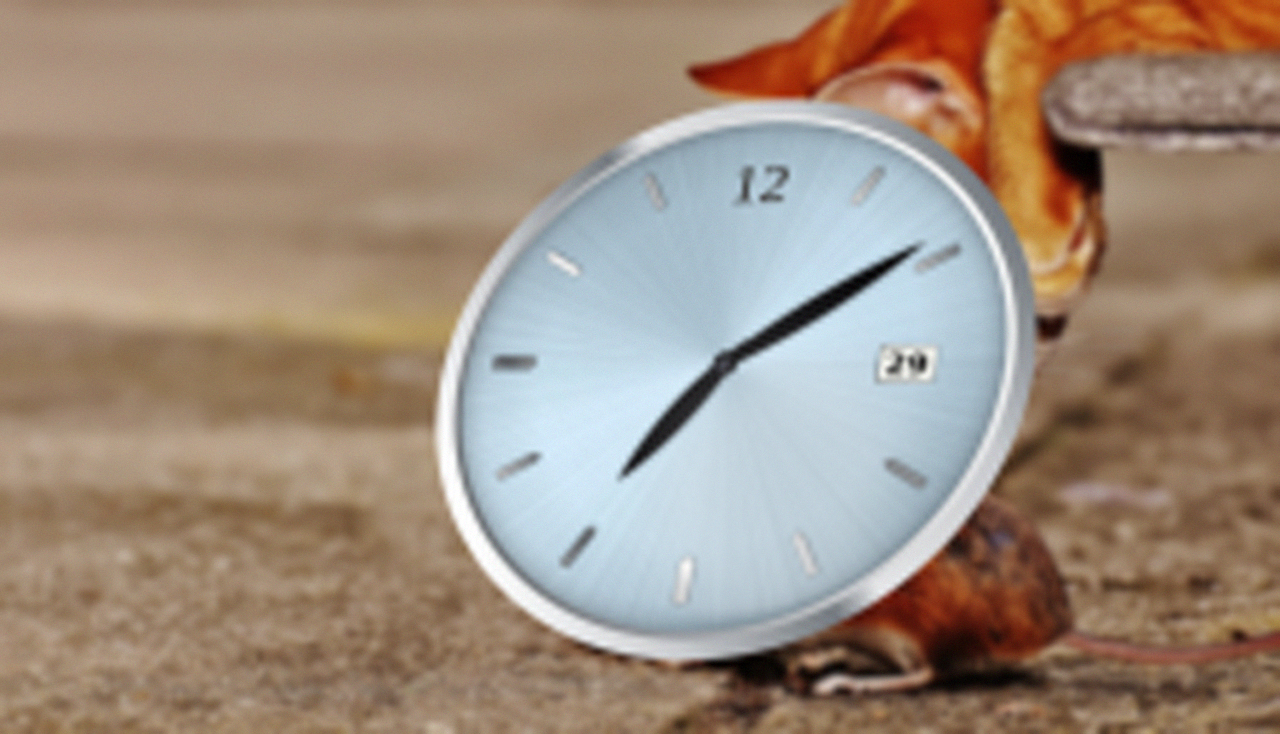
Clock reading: 7h09
